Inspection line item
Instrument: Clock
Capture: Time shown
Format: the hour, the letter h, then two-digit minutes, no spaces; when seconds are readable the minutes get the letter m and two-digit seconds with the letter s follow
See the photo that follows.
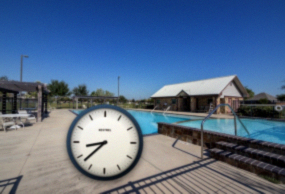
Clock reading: 8h38
